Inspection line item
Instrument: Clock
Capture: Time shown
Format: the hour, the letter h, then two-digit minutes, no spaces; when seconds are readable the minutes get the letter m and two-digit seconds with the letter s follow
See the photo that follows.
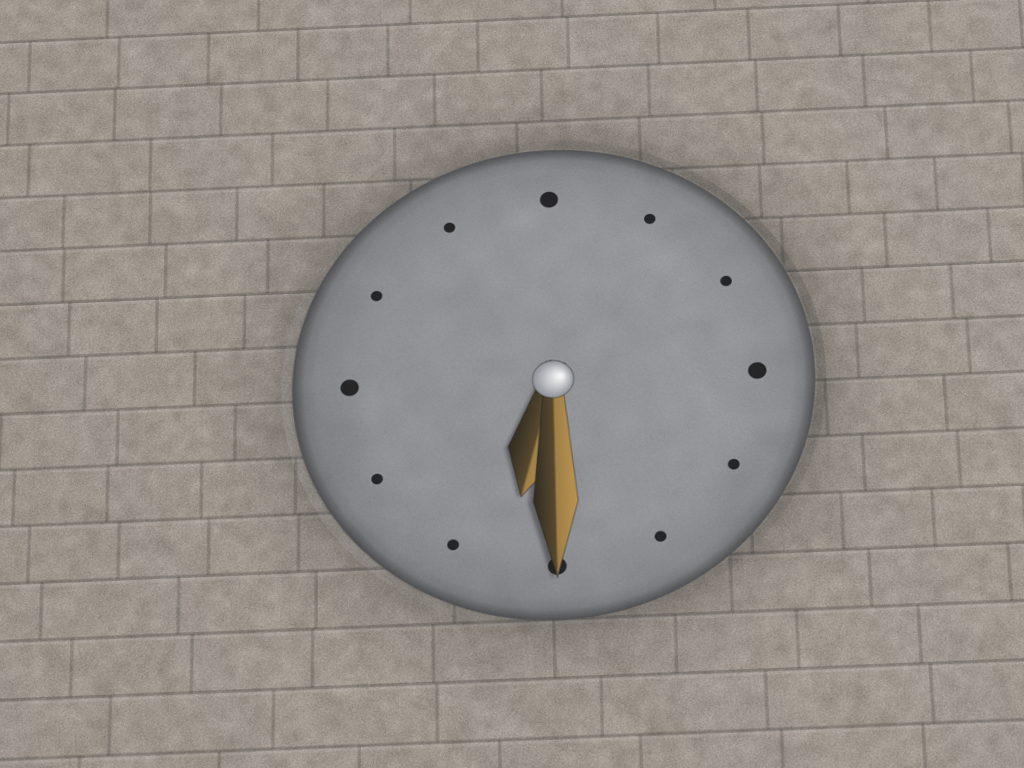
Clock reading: 6h30
